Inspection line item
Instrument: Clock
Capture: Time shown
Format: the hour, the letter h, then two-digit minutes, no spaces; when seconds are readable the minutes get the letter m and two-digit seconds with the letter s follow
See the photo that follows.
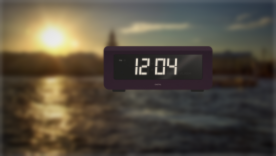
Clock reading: 12h04
